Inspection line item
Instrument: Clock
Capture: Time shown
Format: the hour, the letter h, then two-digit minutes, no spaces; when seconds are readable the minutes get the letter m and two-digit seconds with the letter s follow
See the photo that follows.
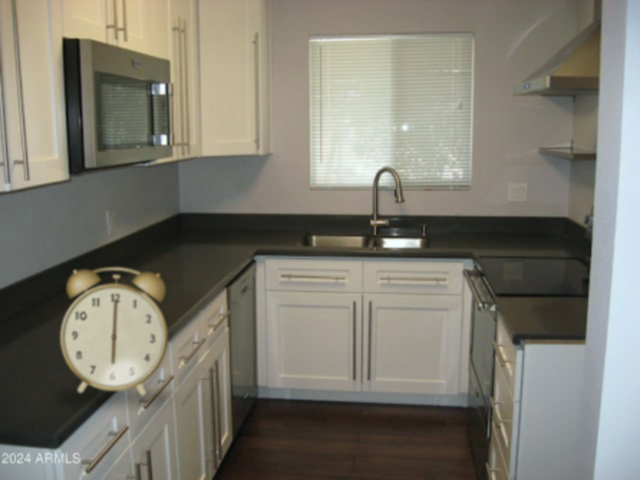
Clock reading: 6h00
